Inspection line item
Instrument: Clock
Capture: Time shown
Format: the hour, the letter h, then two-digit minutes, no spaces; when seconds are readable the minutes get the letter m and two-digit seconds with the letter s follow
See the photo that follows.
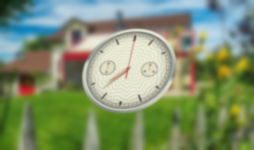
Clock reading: 7h37
